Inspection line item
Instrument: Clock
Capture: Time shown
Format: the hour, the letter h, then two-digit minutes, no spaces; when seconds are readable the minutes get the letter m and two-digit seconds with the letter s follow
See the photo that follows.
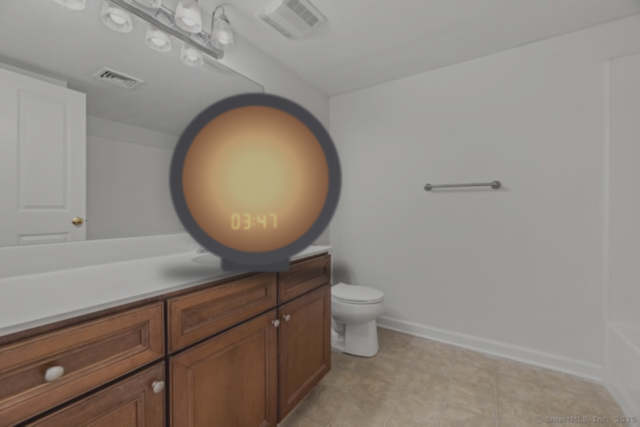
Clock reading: 3h47
